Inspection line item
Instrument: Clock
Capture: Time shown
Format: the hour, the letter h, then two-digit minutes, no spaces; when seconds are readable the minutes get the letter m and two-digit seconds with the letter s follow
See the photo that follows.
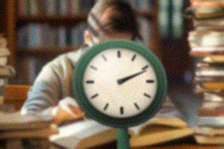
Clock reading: 2h11
